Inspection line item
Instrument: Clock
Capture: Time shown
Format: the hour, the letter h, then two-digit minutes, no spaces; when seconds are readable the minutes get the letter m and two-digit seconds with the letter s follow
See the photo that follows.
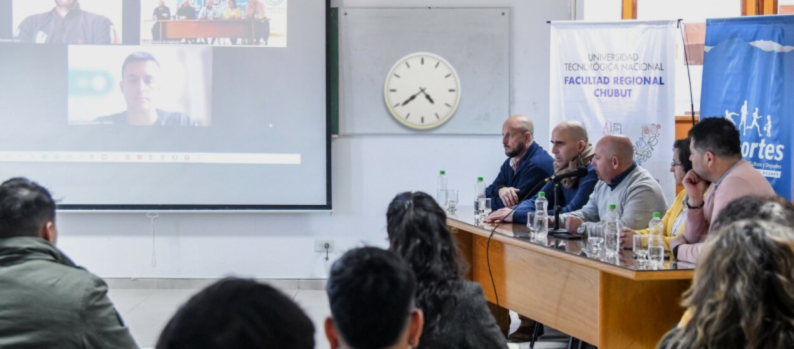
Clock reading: 4h39
